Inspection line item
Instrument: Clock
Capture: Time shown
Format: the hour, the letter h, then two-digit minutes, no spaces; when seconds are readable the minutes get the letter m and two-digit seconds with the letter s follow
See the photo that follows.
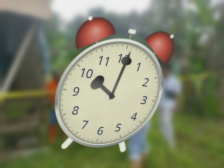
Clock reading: 10h01
